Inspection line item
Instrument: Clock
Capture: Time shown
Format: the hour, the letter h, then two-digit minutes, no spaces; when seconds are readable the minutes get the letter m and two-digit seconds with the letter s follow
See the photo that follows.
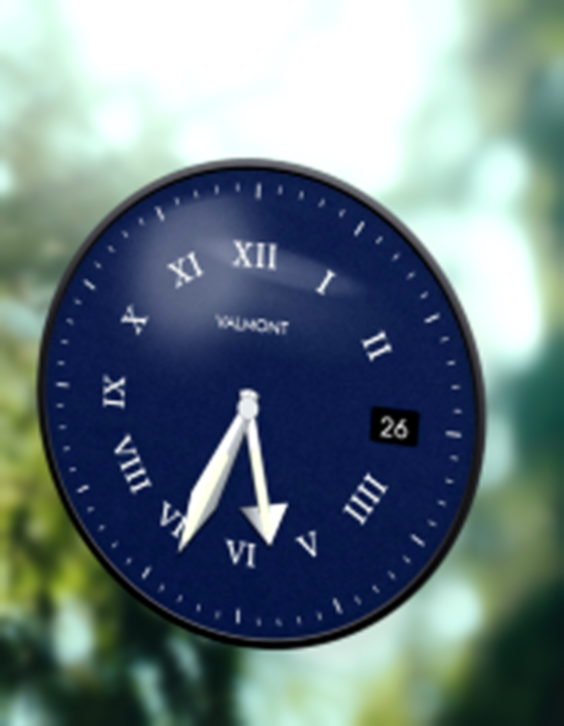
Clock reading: 5h34
